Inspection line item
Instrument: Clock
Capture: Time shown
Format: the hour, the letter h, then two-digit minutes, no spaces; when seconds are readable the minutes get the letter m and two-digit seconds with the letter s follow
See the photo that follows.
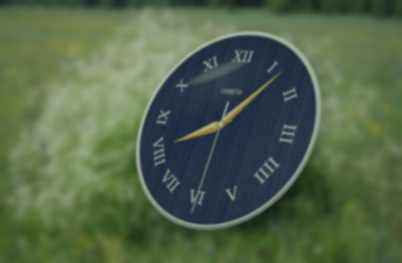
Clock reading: 8h06m30s
